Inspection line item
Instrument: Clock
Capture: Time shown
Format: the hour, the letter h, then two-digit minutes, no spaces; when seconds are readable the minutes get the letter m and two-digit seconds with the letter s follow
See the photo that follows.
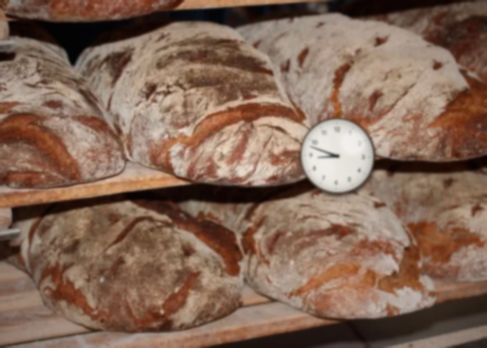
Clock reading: 8h48
